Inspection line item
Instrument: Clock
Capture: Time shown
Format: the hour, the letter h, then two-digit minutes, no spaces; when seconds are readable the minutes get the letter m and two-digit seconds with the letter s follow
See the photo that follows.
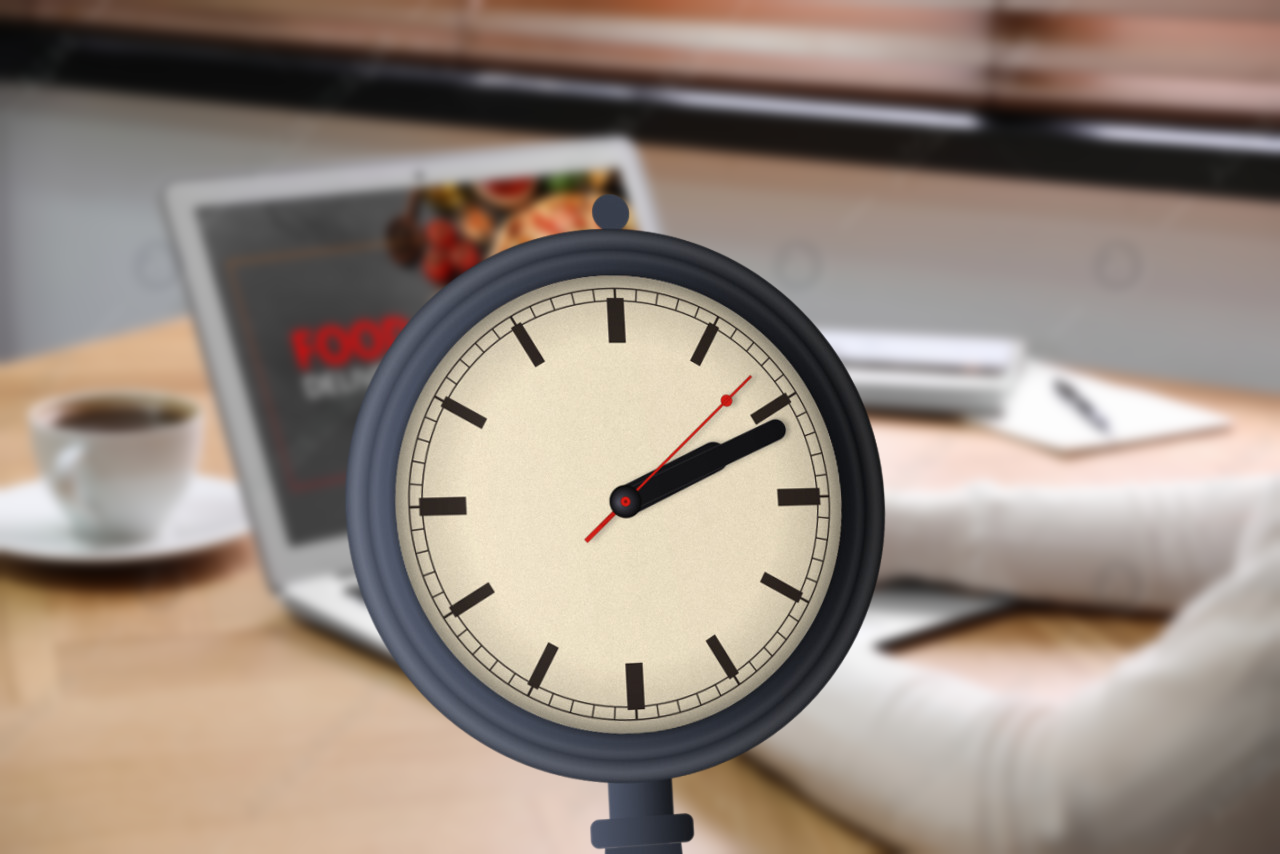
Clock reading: 2h11m08s
